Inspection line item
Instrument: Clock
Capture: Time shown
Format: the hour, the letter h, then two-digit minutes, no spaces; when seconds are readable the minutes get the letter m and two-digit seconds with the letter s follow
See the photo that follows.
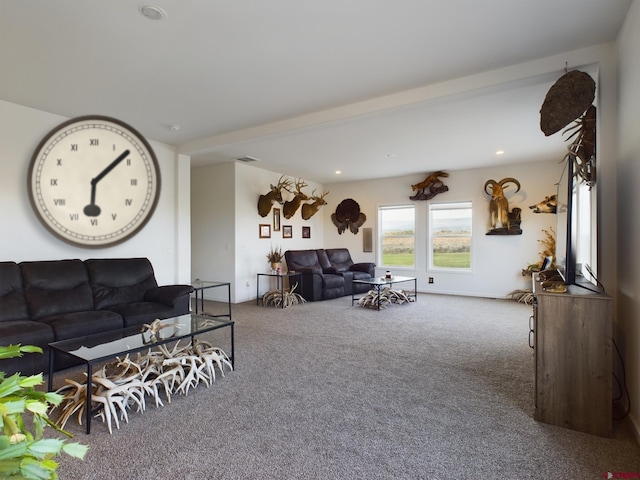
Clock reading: 6h08
